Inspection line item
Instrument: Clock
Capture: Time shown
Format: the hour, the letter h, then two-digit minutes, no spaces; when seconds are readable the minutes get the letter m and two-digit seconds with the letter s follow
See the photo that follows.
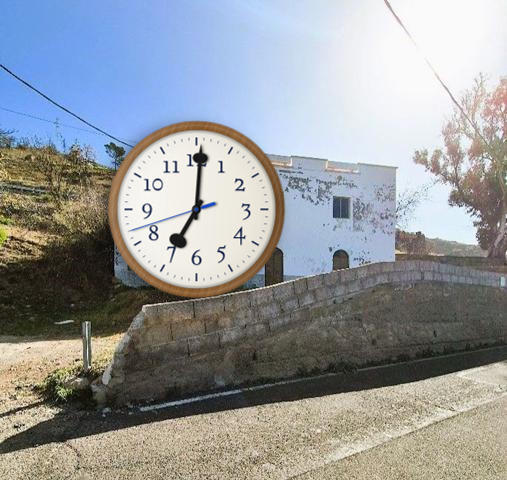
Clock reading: 7h00m42s
